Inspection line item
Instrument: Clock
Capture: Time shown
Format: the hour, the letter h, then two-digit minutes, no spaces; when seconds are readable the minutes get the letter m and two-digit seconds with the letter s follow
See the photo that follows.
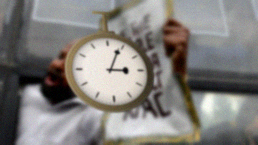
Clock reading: 3h04
